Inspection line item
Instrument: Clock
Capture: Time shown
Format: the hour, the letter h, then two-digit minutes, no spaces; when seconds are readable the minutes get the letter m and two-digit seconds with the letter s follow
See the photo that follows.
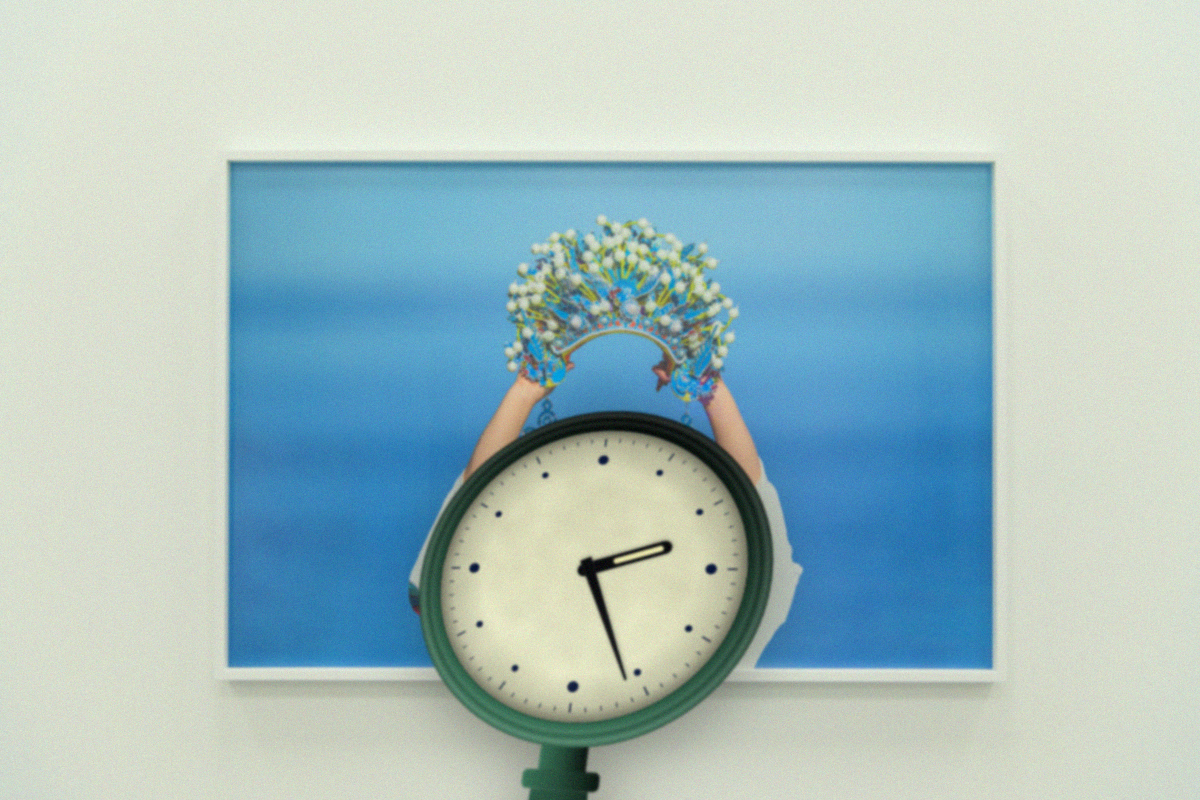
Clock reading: 2h26
